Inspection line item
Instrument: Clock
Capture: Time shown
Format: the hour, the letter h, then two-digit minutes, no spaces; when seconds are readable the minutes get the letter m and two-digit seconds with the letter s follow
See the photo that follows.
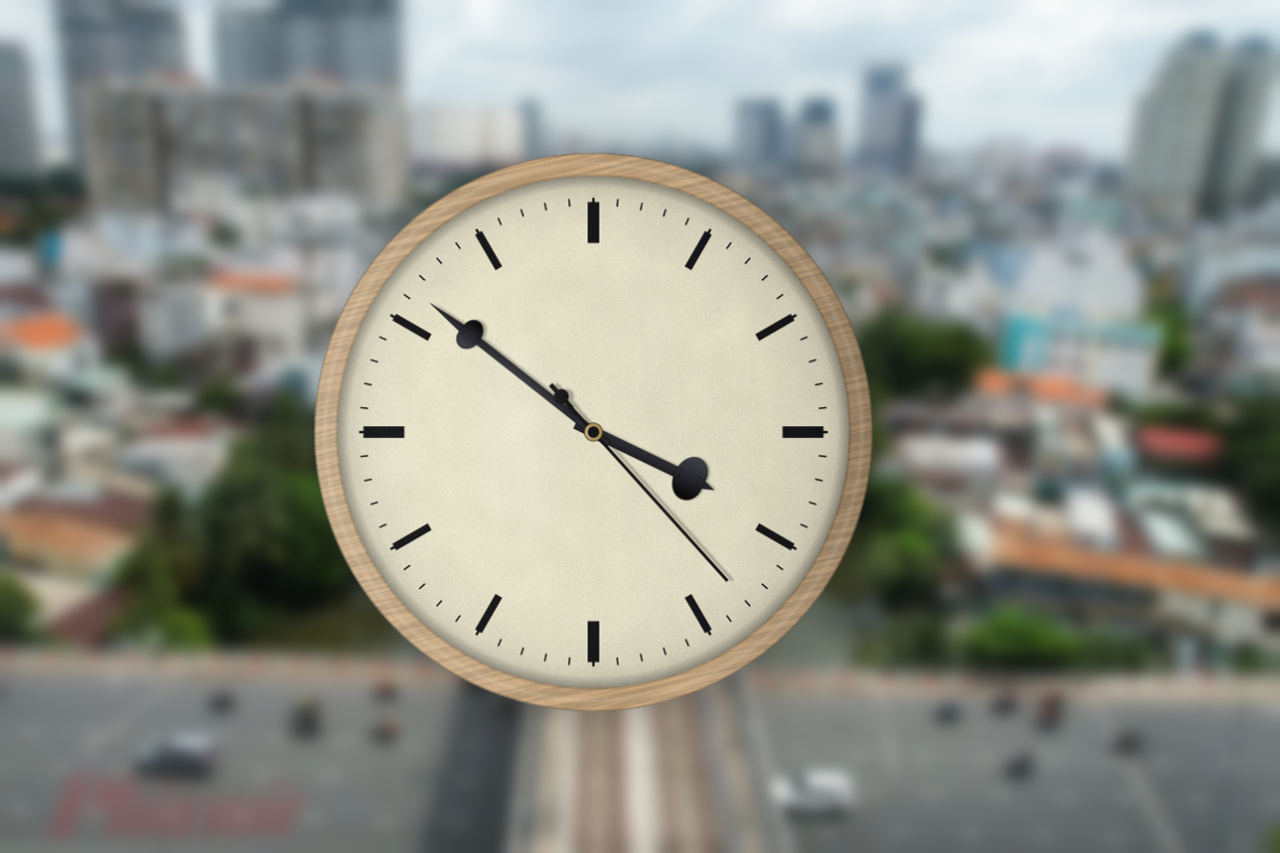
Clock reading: 3h51m23s
